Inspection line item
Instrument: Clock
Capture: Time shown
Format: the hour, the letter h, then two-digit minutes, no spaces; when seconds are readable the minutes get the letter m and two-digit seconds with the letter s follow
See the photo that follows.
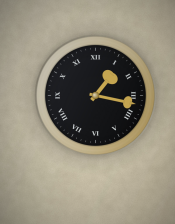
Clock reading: 1h17
